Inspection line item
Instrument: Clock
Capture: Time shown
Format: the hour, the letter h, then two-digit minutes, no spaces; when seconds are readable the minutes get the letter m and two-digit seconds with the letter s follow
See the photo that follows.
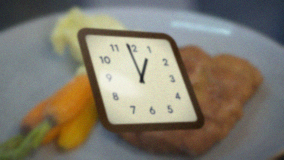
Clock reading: 12h59
